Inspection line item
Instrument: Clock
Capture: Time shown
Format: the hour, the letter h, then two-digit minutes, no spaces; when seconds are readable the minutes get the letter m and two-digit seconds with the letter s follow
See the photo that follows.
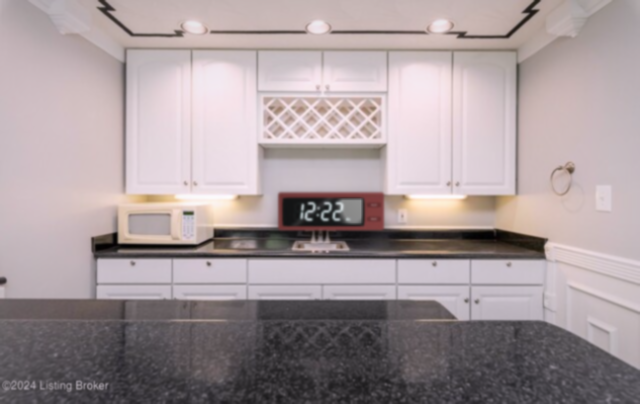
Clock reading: 12h22
